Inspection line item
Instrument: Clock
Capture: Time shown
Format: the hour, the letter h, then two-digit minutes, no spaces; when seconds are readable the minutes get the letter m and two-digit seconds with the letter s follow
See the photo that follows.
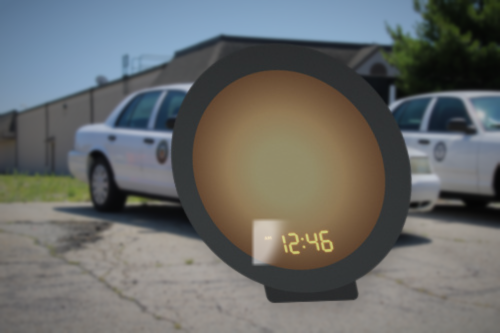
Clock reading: 12h46
